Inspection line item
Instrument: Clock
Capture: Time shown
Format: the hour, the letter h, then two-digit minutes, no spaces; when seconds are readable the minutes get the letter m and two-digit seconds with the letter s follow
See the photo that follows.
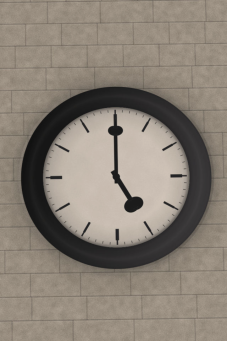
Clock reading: 5h00
